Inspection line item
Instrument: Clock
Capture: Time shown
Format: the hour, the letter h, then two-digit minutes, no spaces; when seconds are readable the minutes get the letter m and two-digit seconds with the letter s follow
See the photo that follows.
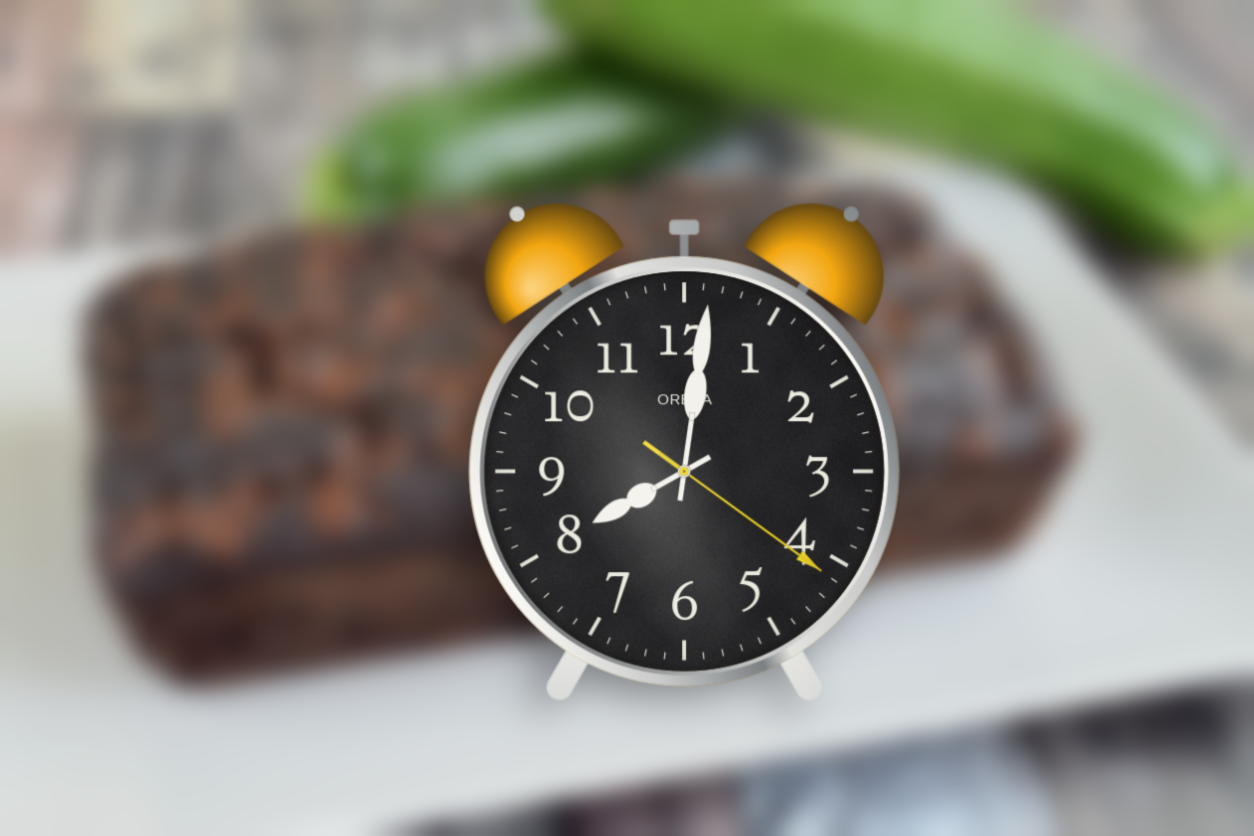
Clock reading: 8h01m21s
